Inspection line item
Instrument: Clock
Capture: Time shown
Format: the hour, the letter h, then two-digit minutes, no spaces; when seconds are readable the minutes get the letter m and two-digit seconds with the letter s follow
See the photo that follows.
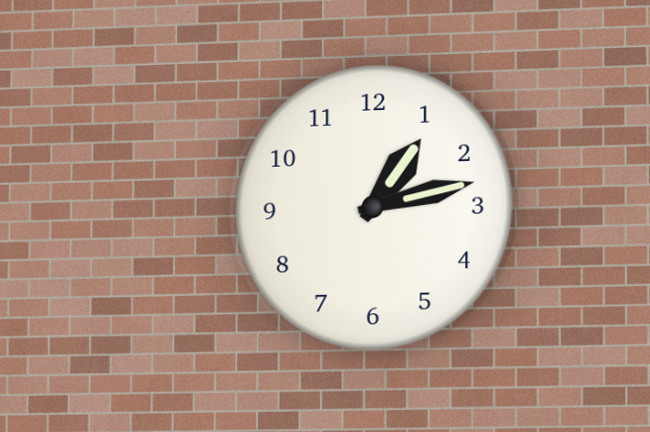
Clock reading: 1h13
